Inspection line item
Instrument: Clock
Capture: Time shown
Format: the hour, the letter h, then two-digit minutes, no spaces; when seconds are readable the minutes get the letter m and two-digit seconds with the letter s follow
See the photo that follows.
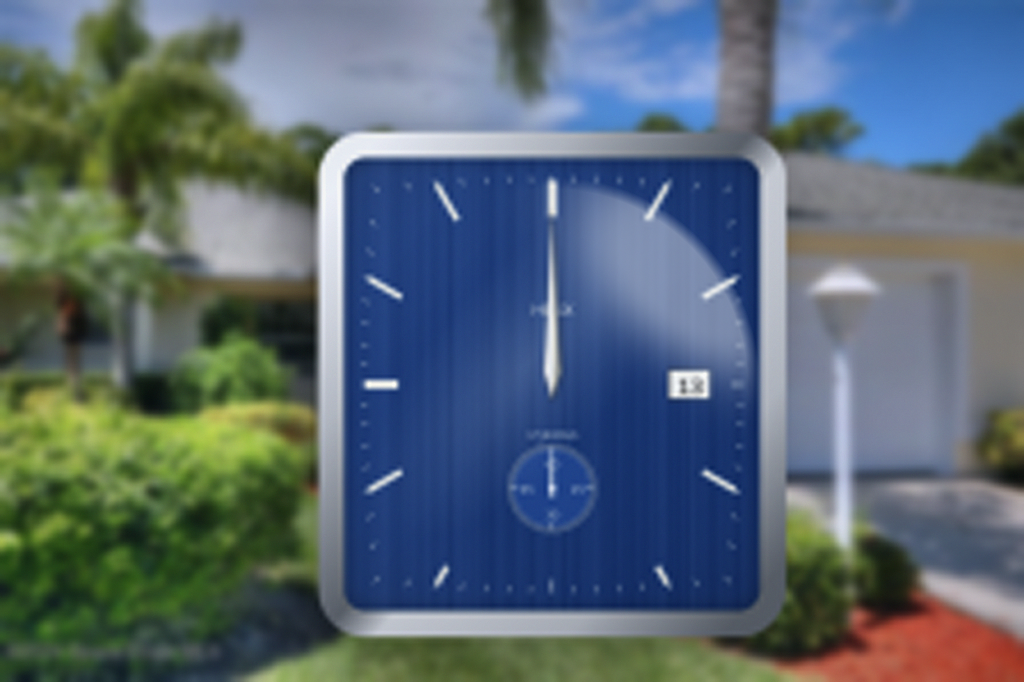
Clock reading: 12h00
